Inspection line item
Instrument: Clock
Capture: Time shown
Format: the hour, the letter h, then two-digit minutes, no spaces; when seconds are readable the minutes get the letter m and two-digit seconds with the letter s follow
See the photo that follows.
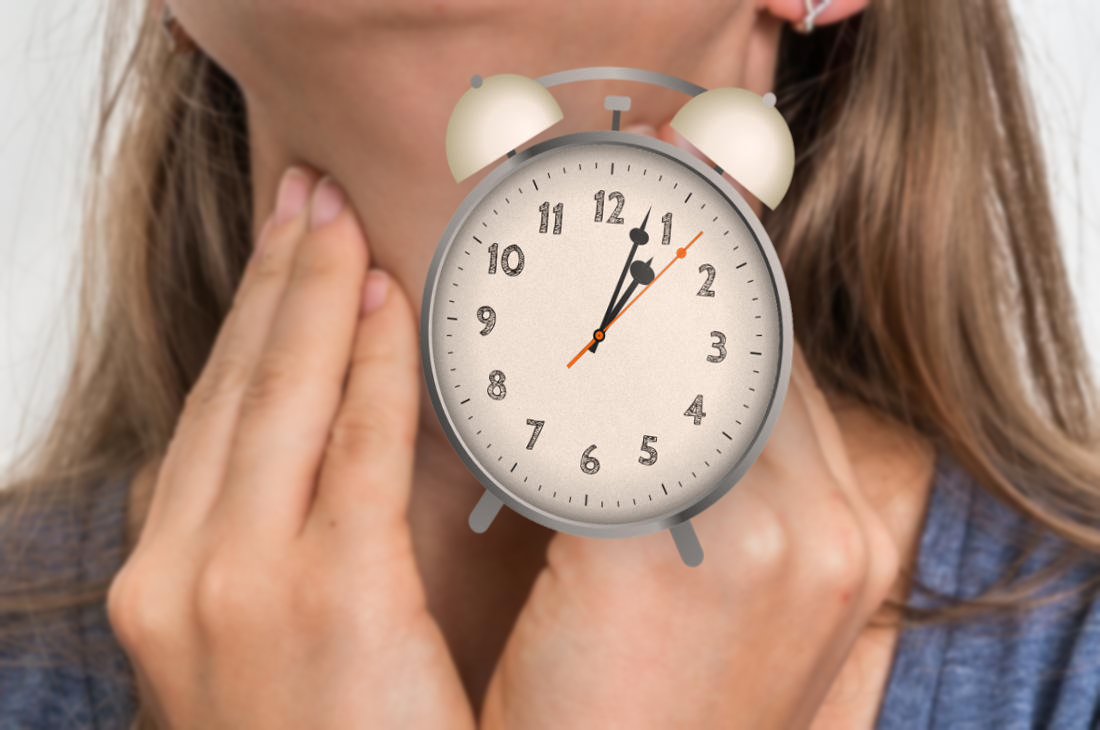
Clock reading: 1h03m07s
